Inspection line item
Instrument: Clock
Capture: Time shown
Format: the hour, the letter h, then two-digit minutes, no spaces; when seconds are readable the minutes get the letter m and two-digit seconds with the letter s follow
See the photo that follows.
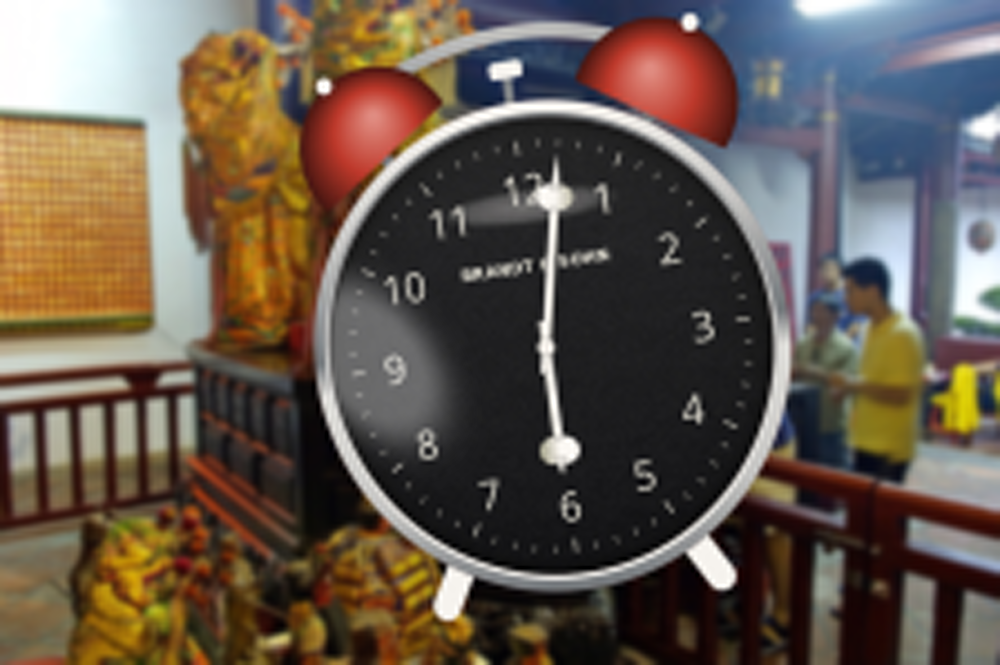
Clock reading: 6h02
